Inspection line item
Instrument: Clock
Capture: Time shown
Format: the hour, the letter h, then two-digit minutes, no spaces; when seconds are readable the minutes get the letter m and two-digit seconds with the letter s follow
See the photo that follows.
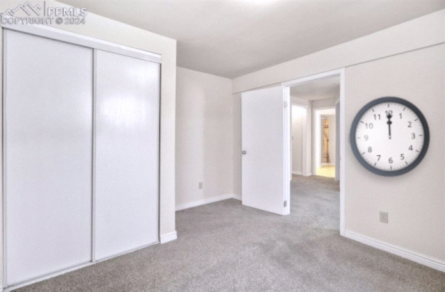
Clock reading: 12h00
